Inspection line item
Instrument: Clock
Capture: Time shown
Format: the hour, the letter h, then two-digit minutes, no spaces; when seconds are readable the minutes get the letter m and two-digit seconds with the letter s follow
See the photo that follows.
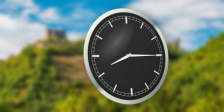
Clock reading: 8h15
